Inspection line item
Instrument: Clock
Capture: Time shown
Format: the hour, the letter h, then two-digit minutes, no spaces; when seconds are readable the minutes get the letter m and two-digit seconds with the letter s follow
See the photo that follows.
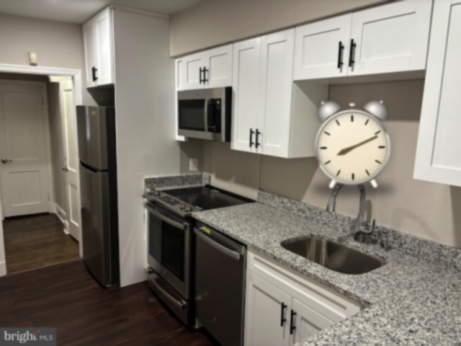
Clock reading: 8h11
